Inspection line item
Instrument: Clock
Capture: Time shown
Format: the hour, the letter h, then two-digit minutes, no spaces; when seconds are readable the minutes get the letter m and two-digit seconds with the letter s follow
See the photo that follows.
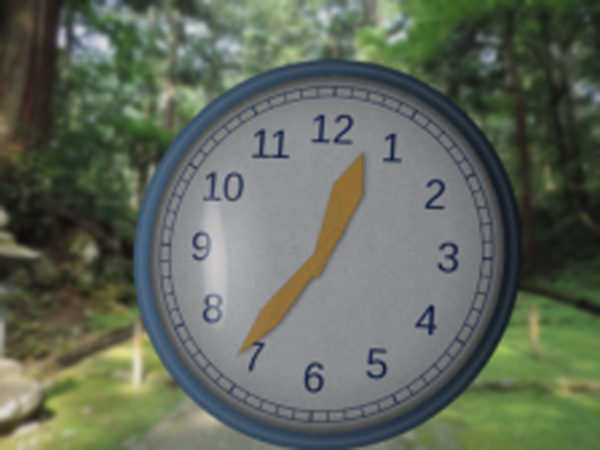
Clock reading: 12h36
